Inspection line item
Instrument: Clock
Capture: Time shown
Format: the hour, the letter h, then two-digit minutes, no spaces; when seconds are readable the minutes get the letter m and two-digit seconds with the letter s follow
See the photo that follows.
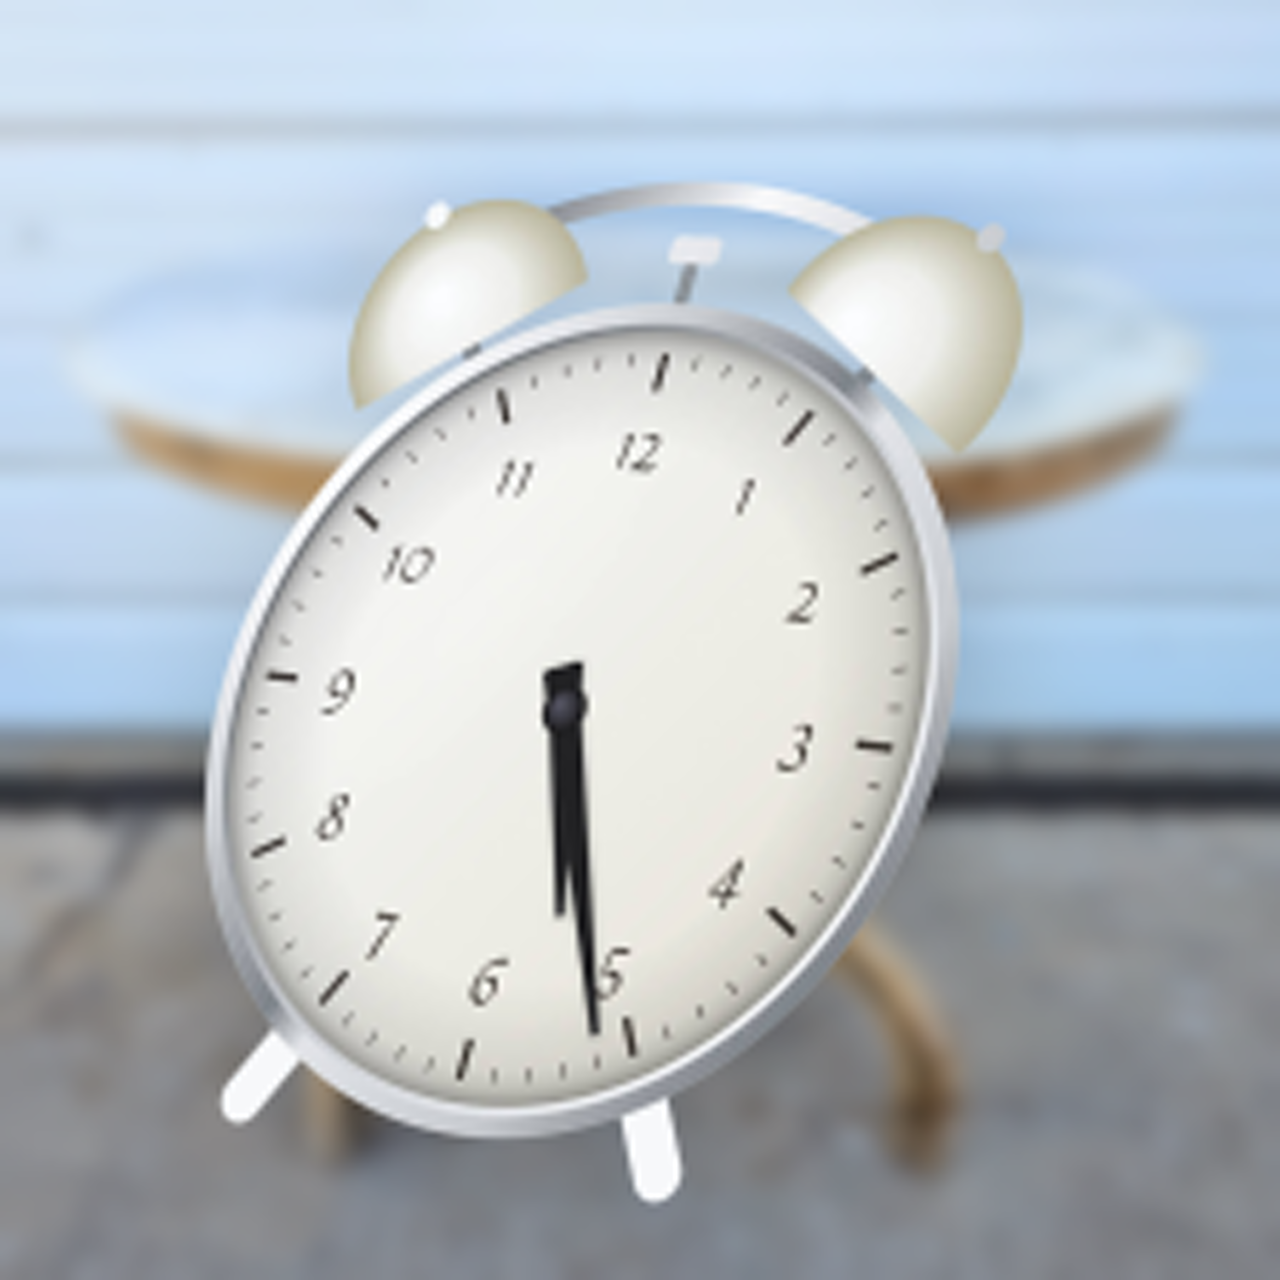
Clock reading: 5h26
